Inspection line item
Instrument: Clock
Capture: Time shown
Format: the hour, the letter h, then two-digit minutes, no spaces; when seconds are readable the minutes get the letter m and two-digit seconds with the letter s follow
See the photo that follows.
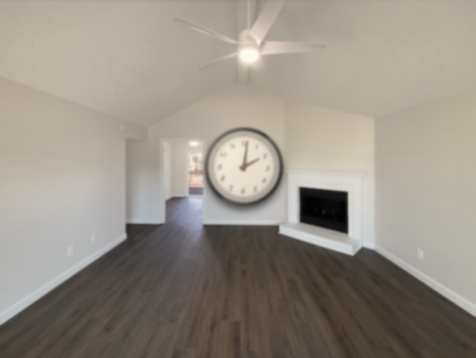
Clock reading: 2h01
